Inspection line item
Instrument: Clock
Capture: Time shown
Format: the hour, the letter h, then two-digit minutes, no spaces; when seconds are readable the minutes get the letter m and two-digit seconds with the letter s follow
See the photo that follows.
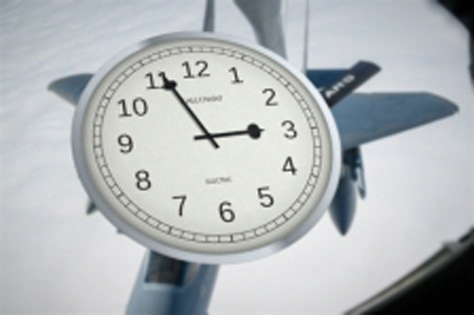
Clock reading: 2h56
